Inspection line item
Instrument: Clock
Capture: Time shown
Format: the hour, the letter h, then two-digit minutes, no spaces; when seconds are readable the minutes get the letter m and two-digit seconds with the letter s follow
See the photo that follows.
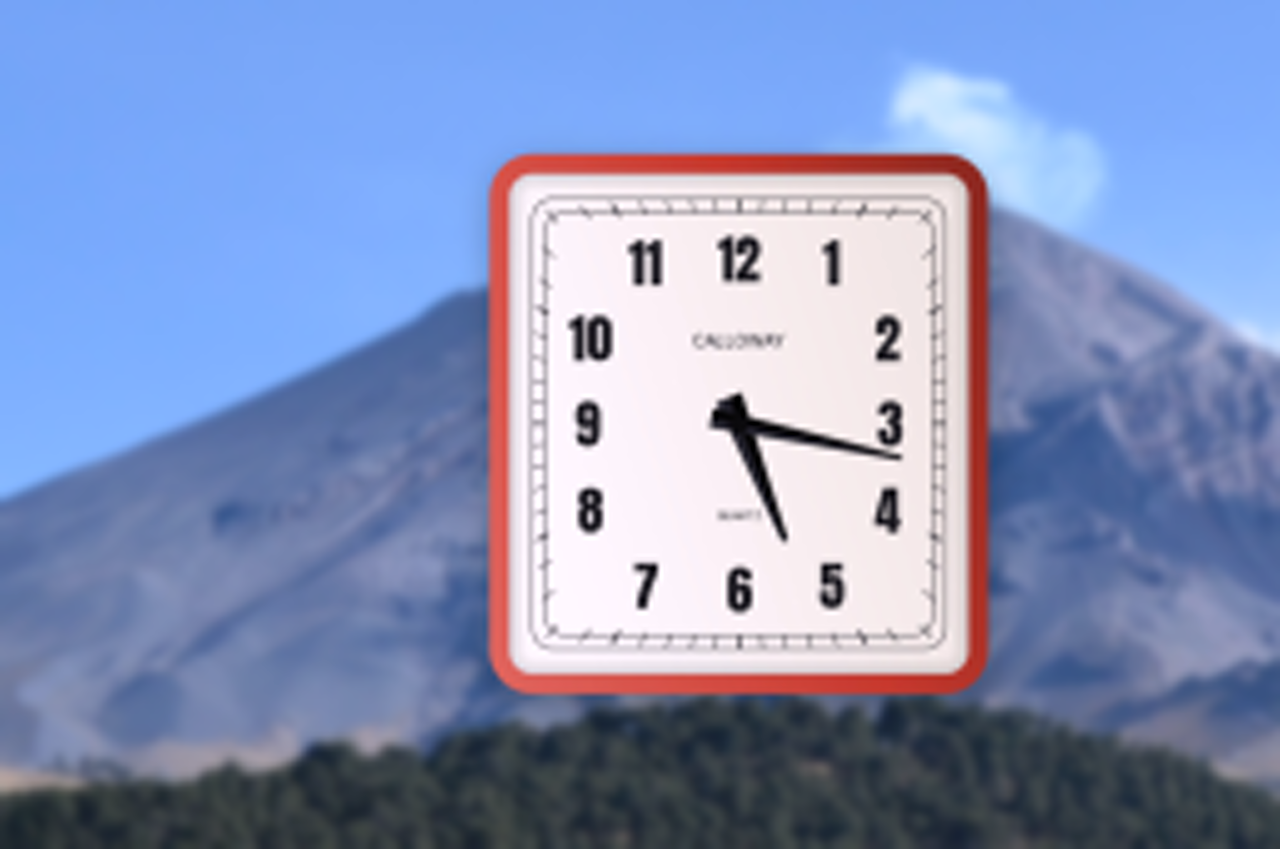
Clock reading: 5h17
